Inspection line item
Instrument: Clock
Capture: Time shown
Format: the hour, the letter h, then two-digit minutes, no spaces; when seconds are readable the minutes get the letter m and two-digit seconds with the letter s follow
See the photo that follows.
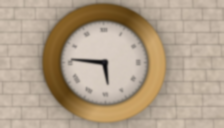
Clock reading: 5h46
